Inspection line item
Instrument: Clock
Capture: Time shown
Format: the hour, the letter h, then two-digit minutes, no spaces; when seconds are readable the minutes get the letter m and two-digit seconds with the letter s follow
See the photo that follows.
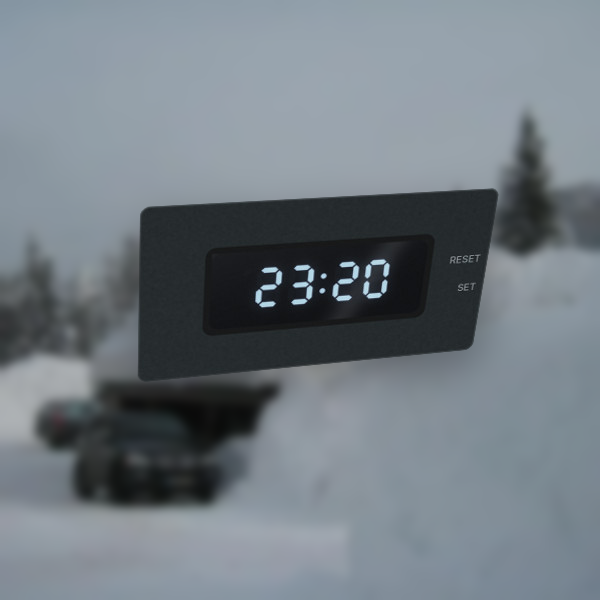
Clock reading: 23h20
